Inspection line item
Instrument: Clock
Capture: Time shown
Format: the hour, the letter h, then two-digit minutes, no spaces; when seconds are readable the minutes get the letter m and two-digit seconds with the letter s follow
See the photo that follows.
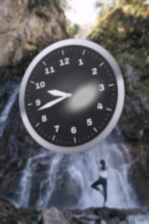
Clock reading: 9h43
